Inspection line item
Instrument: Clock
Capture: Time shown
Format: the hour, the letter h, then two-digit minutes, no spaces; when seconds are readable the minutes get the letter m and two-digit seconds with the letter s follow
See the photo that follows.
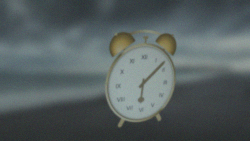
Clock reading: 6h08
